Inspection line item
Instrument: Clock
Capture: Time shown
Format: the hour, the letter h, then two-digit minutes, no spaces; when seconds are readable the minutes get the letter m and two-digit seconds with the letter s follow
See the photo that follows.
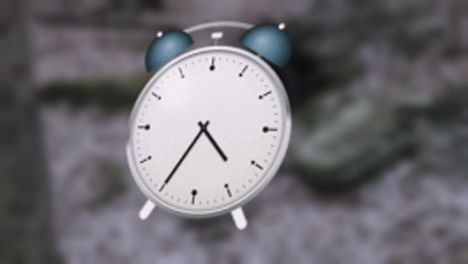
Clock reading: 4h35
